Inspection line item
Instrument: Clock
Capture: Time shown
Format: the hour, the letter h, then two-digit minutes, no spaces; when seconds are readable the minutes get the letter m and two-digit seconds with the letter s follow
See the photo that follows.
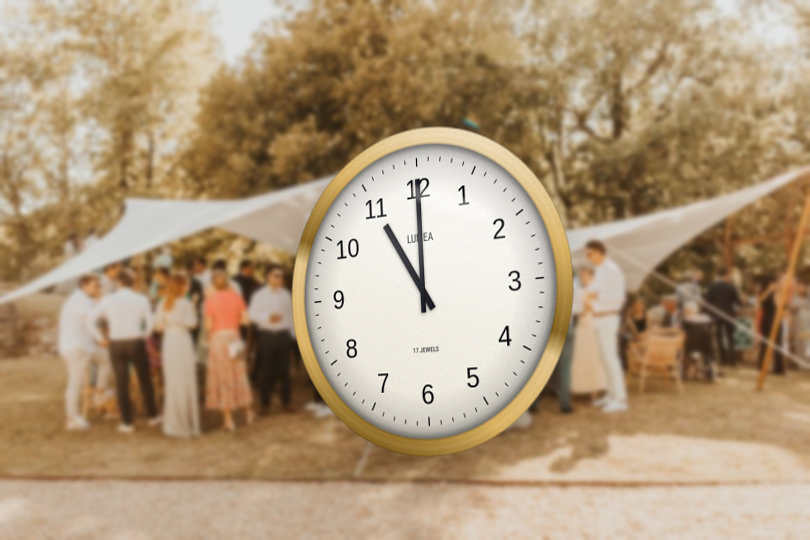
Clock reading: 11h00
